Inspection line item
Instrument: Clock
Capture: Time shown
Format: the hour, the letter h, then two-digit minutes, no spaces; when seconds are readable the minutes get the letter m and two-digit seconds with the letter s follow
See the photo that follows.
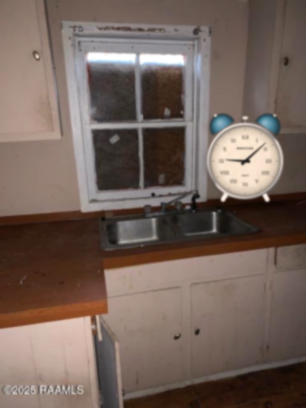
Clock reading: 9h08
